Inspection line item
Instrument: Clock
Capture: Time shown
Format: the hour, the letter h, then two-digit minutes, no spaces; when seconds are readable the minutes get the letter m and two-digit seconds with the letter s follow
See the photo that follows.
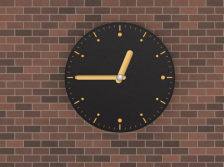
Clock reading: 12h45
